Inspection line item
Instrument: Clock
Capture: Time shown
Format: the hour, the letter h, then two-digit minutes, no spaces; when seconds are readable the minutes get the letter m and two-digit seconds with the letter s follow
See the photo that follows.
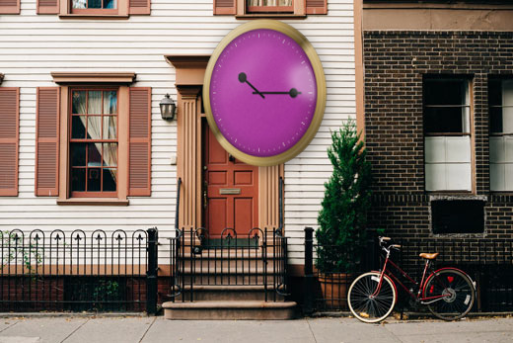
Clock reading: 10h15
